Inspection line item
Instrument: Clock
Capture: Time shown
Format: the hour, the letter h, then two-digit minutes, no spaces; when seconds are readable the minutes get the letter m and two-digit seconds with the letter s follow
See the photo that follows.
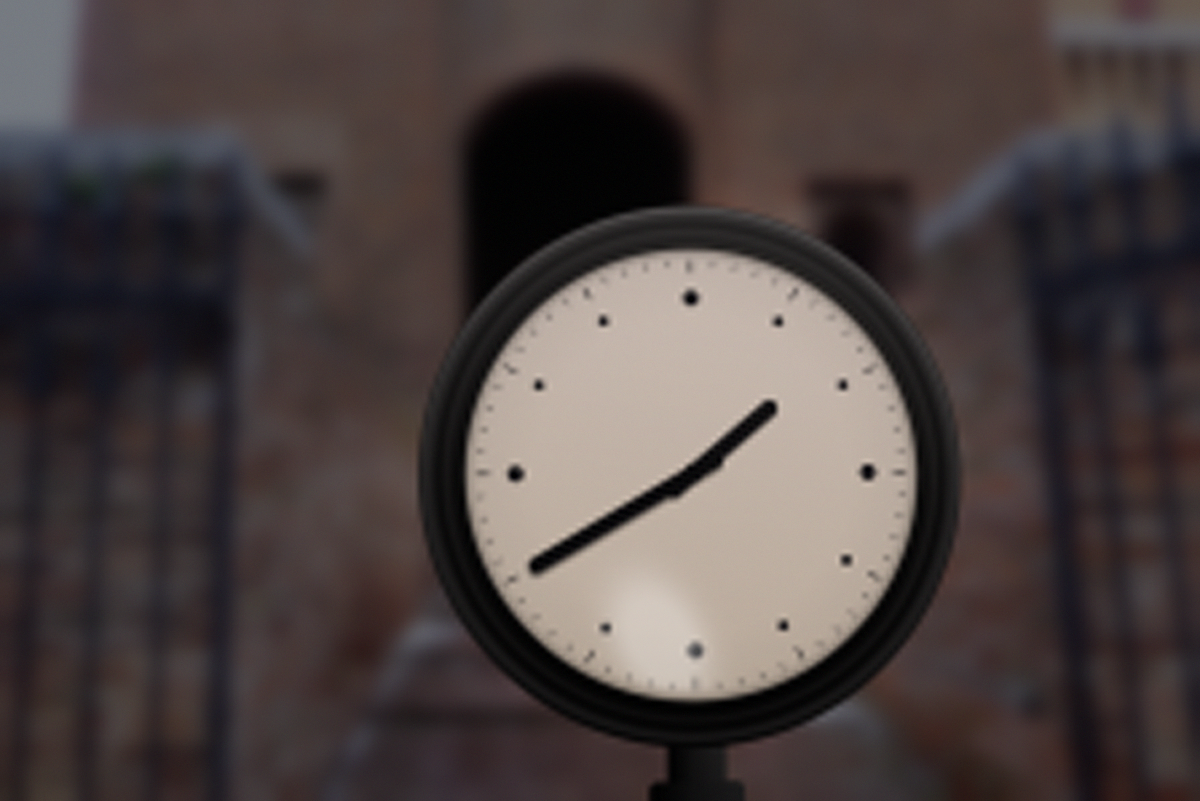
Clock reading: 1h40
